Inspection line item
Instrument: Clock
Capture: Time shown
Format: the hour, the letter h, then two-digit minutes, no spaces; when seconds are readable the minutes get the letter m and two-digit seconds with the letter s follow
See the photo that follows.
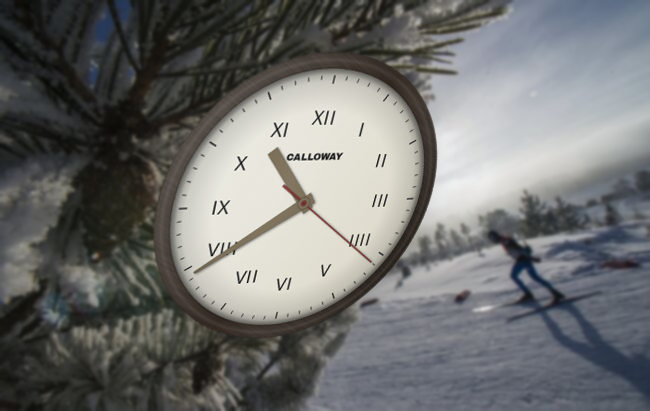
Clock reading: 10h39m21s
